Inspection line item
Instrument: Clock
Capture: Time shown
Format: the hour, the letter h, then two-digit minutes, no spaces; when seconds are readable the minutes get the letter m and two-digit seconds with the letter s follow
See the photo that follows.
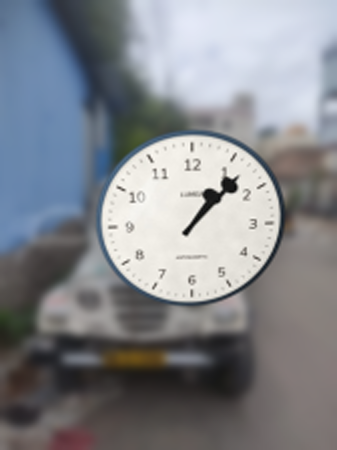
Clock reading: 1h07
